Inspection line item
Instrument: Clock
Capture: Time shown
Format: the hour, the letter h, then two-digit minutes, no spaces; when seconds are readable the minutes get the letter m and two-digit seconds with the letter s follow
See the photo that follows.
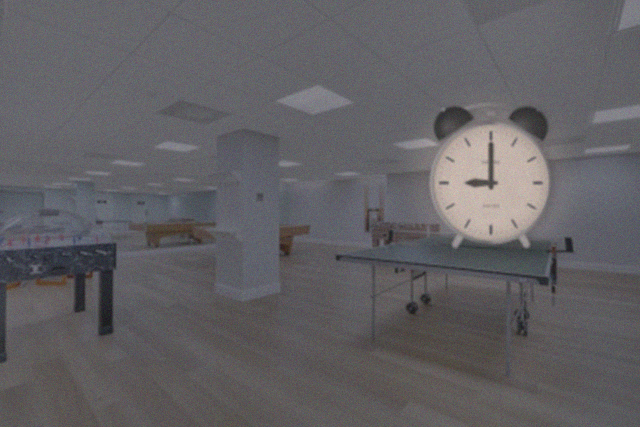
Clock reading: 9h00
